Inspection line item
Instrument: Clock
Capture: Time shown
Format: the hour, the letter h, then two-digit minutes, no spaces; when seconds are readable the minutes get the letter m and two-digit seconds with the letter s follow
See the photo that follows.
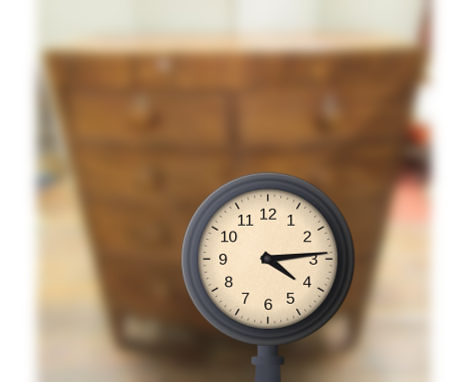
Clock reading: 4h14
